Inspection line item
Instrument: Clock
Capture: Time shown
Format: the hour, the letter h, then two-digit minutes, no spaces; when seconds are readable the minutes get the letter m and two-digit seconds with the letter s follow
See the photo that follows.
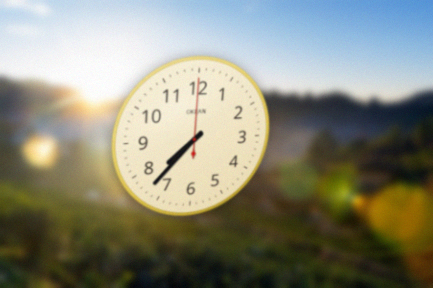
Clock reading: 7h37m00s
